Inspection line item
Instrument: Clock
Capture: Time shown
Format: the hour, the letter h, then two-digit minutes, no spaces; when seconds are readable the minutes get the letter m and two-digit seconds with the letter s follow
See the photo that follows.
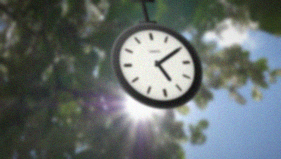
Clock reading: 5h10
